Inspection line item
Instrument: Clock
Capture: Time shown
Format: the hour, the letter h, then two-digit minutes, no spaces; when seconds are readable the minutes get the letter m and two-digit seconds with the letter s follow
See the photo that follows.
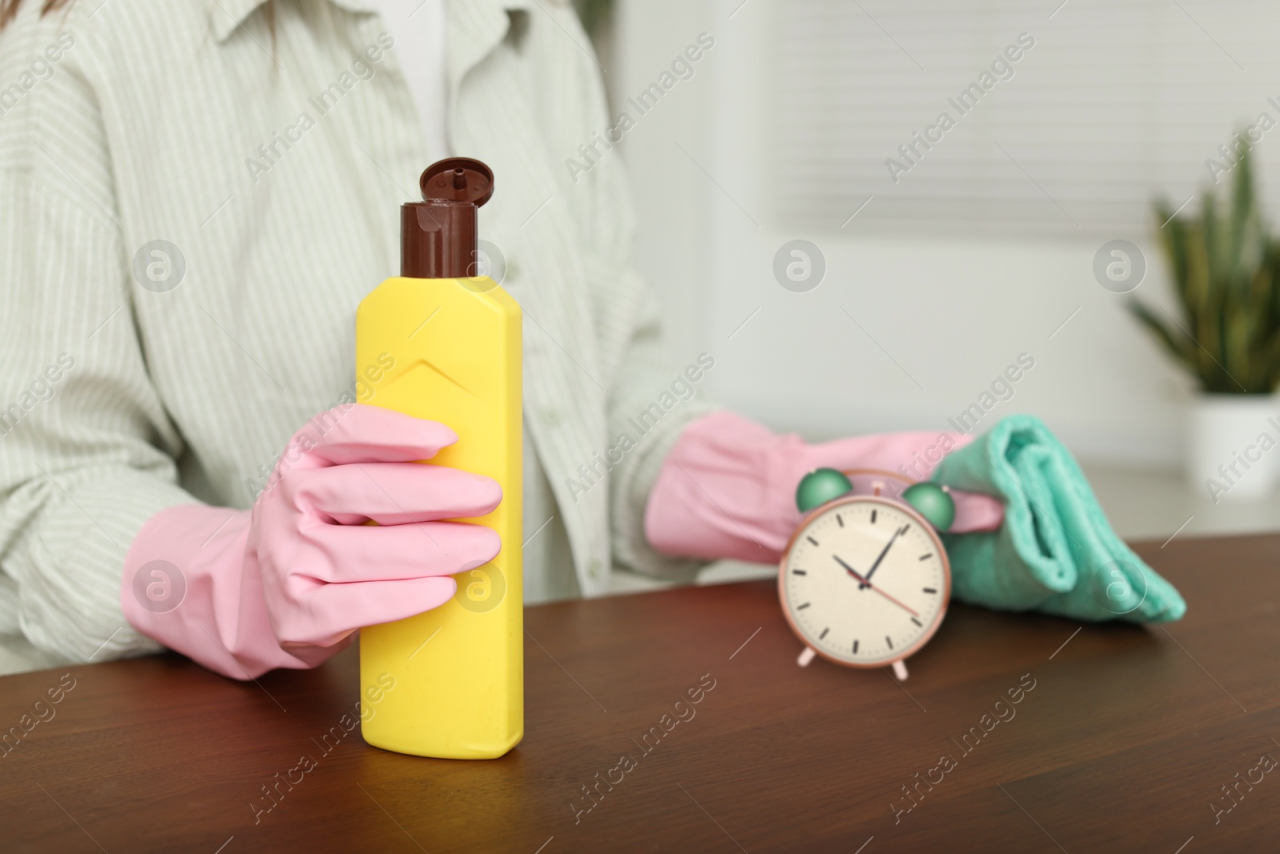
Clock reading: 10h04m19s
